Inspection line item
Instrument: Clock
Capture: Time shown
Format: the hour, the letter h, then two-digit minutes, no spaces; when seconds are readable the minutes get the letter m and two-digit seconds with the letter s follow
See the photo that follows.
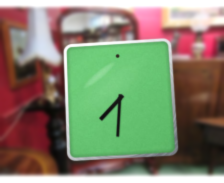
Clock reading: 7h31
